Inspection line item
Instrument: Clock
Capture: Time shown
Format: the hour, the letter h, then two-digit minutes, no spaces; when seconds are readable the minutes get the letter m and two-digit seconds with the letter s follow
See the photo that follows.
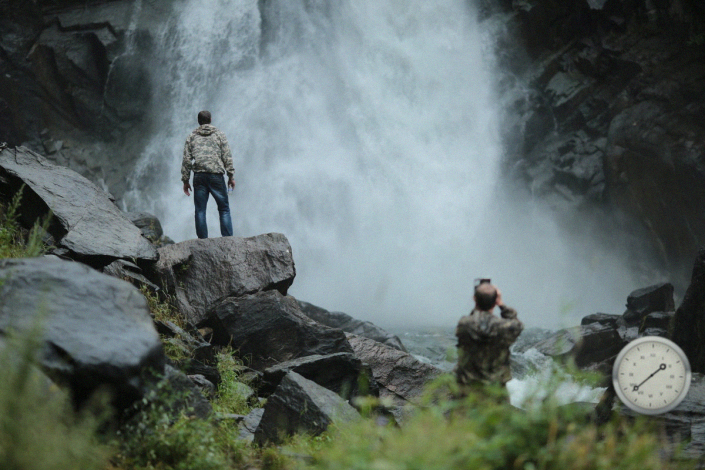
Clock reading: 1h38
